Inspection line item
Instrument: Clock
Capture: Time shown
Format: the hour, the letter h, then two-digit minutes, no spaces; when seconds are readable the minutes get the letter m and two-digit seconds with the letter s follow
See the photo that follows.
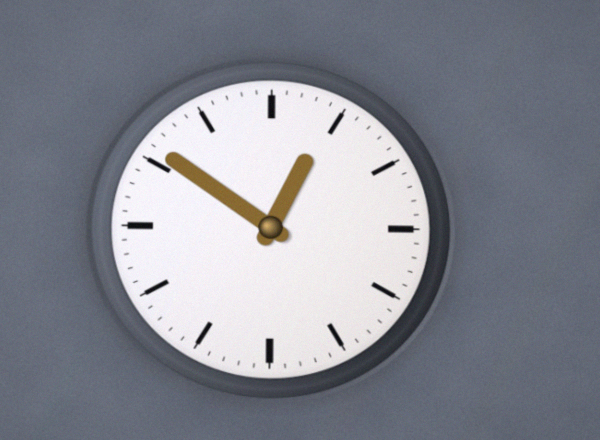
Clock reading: 12h51
